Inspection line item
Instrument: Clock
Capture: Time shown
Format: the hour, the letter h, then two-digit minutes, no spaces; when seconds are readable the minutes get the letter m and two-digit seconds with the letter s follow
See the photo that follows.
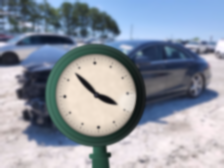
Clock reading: 3h53
